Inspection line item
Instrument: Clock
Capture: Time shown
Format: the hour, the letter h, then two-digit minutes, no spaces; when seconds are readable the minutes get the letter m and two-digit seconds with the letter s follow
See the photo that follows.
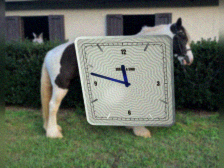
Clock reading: 11h48
